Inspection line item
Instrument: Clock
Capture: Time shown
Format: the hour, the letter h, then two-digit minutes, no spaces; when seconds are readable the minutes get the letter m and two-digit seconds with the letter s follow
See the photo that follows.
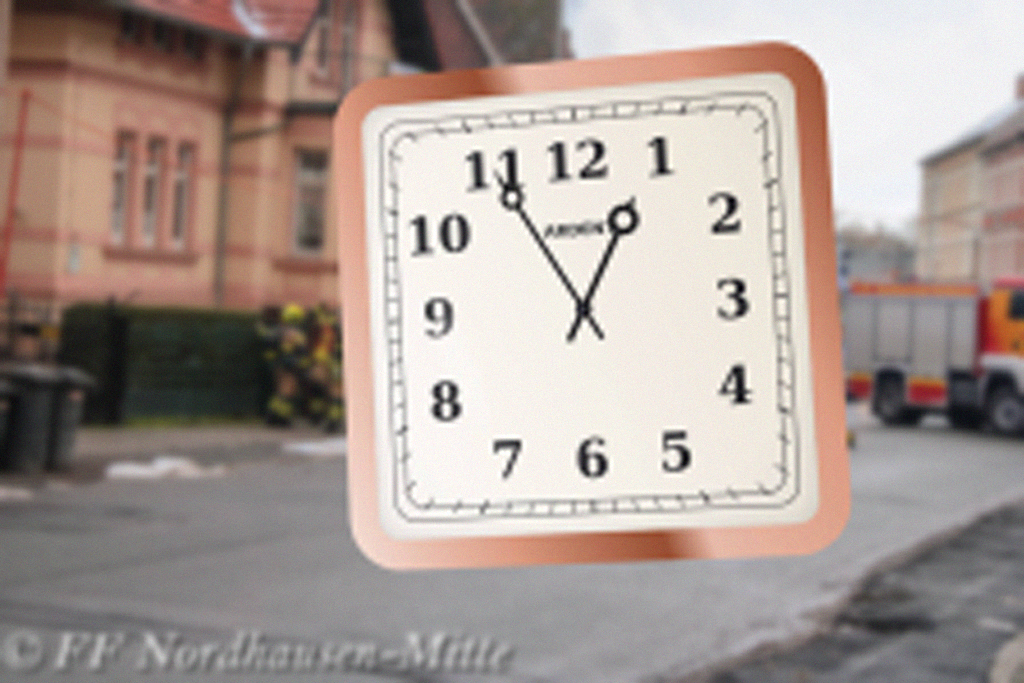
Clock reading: 12h55
